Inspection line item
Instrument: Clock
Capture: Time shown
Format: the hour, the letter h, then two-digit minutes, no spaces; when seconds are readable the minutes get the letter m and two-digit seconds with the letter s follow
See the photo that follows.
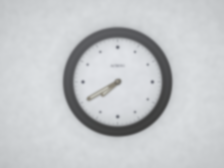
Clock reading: 7h40
